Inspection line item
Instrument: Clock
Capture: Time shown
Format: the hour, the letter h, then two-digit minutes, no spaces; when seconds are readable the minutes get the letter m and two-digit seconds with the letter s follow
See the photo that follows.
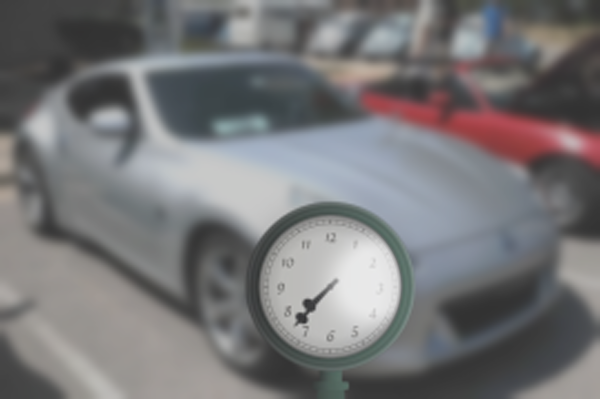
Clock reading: 7h37
